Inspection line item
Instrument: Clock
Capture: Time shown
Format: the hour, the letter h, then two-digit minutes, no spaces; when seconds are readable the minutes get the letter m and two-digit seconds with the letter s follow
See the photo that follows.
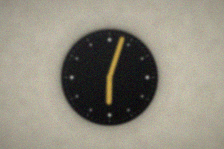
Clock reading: 6h03
